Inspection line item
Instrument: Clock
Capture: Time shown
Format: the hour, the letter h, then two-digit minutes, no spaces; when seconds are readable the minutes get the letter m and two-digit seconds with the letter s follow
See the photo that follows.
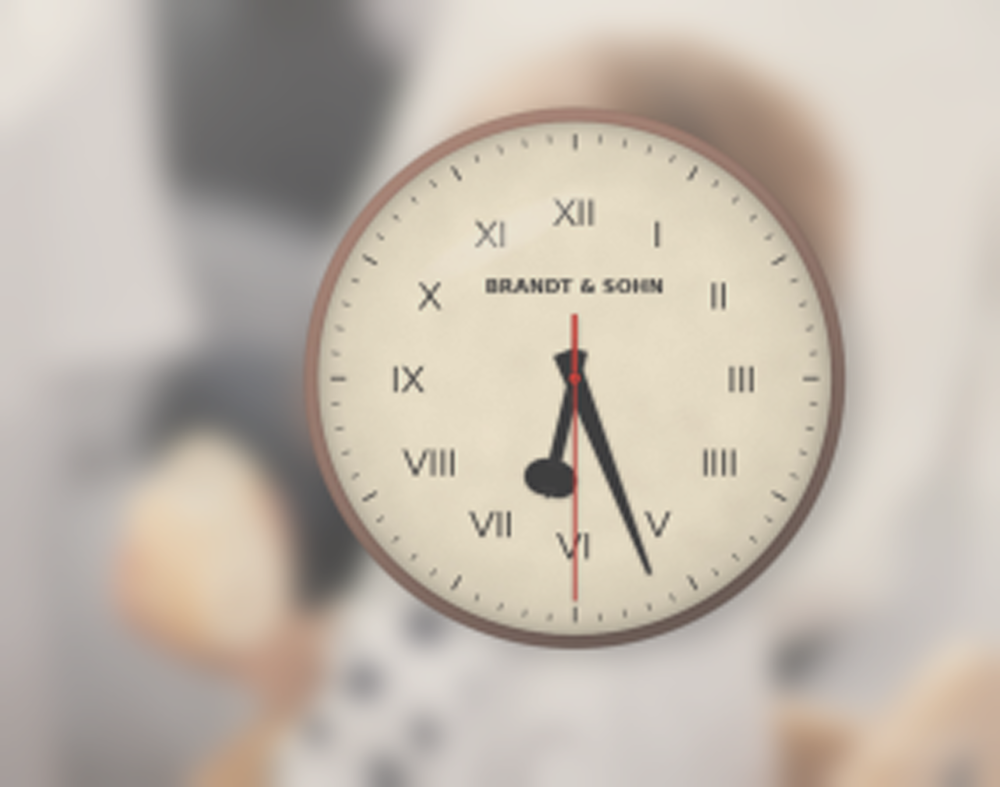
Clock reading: 6h26m30s
